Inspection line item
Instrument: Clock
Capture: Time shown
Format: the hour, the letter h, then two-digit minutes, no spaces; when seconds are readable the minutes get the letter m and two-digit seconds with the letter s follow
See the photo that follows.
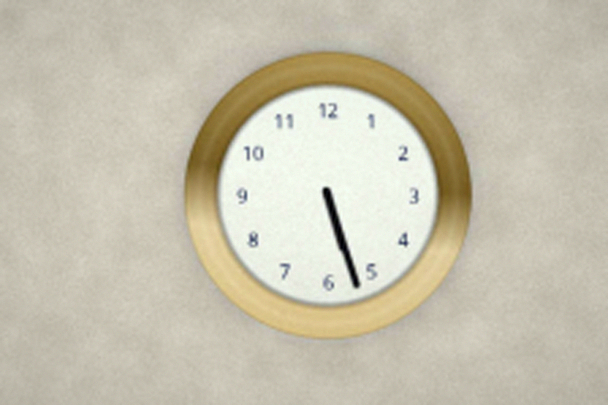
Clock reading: 5h27
